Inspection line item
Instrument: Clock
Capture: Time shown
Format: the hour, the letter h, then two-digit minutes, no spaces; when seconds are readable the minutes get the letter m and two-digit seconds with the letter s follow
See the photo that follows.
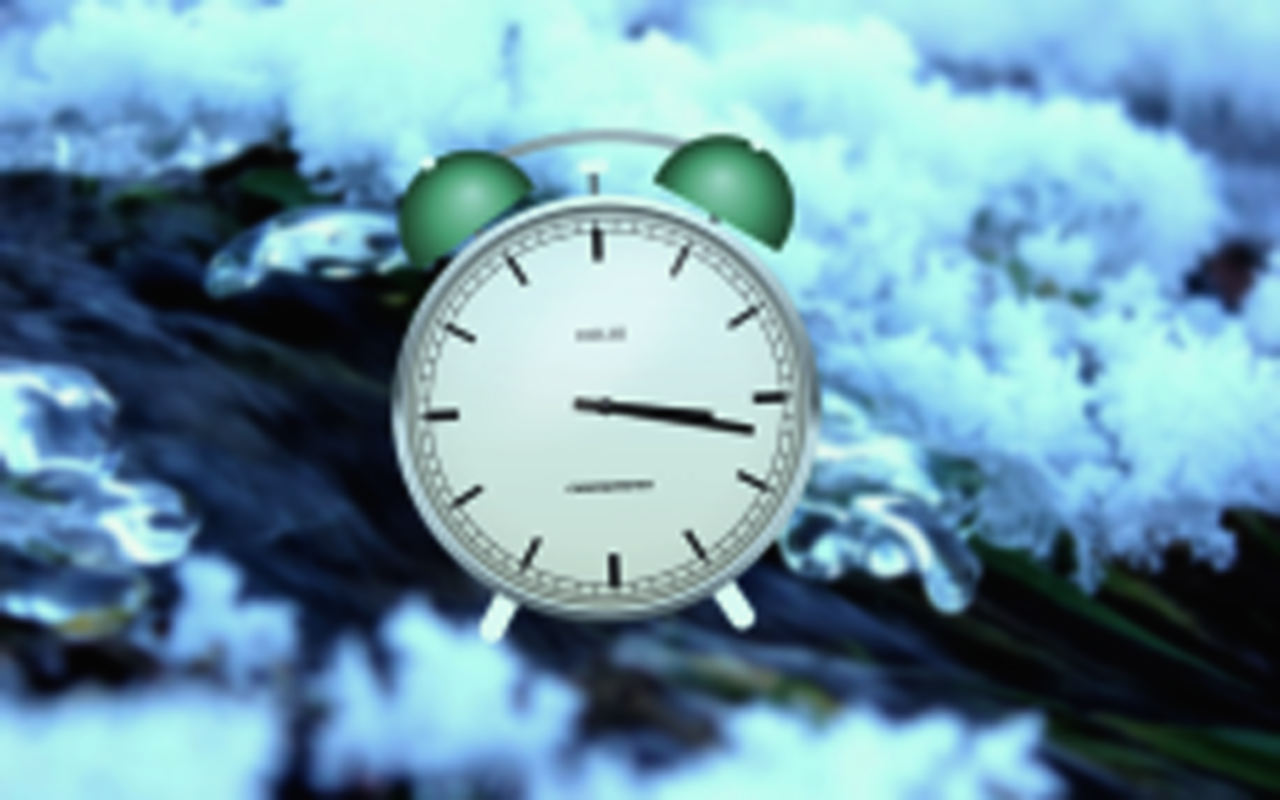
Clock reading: 3h17
